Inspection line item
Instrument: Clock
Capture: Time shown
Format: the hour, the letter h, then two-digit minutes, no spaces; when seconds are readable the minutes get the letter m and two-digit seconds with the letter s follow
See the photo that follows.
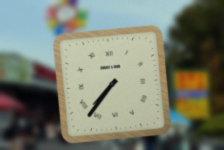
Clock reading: 7h37
